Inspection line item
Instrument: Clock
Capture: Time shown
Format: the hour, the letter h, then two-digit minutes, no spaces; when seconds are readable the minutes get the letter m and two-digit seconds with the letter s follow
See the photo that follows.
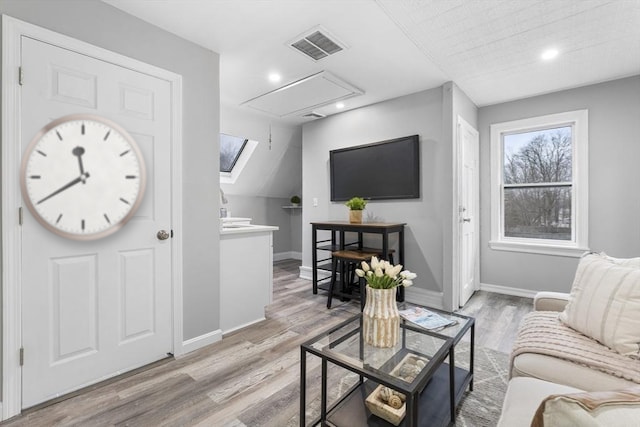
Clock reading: 11h40
